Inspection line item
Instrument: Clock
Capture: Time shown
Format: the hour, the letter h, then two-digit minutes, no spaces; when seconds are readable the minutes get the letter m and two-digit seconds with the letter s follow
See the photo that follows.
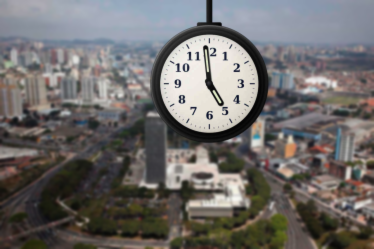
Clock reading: 4h59
